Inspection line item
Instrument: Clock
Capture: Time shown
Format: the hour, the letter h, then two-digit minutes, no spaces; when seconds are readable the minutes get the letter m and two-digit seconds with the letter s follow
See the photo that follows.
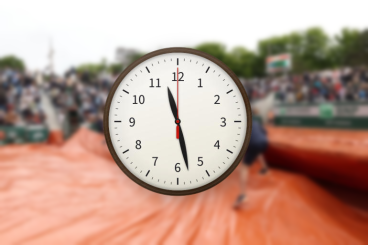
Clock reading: 11h28m00s
